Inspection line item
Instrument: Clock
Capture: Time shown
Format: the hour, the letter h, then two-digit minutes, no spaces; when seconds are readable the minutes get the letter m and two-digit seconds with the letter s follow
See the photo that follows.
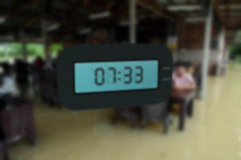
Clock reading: 7h33
